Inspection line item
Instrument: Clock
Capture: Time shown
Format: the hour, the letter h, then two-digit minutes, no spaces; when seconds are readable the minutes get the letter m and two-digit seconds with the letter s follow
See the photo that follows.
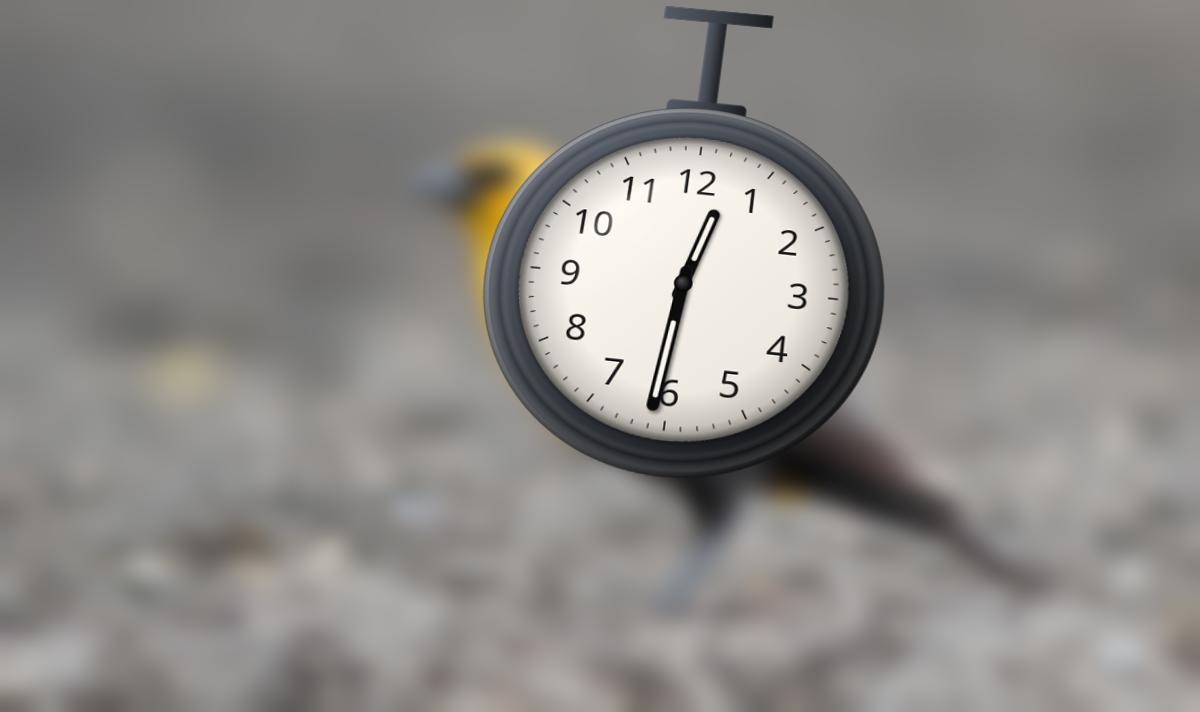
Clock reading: 12h31
